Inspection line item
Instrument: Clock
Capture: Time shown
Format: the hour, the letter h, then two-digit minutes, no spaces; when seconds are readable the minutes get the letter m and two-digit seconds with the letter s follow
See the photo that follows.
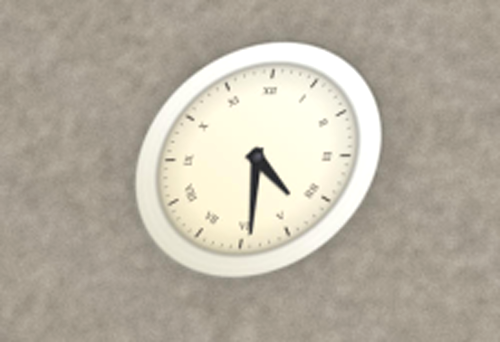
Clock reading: 4h29
